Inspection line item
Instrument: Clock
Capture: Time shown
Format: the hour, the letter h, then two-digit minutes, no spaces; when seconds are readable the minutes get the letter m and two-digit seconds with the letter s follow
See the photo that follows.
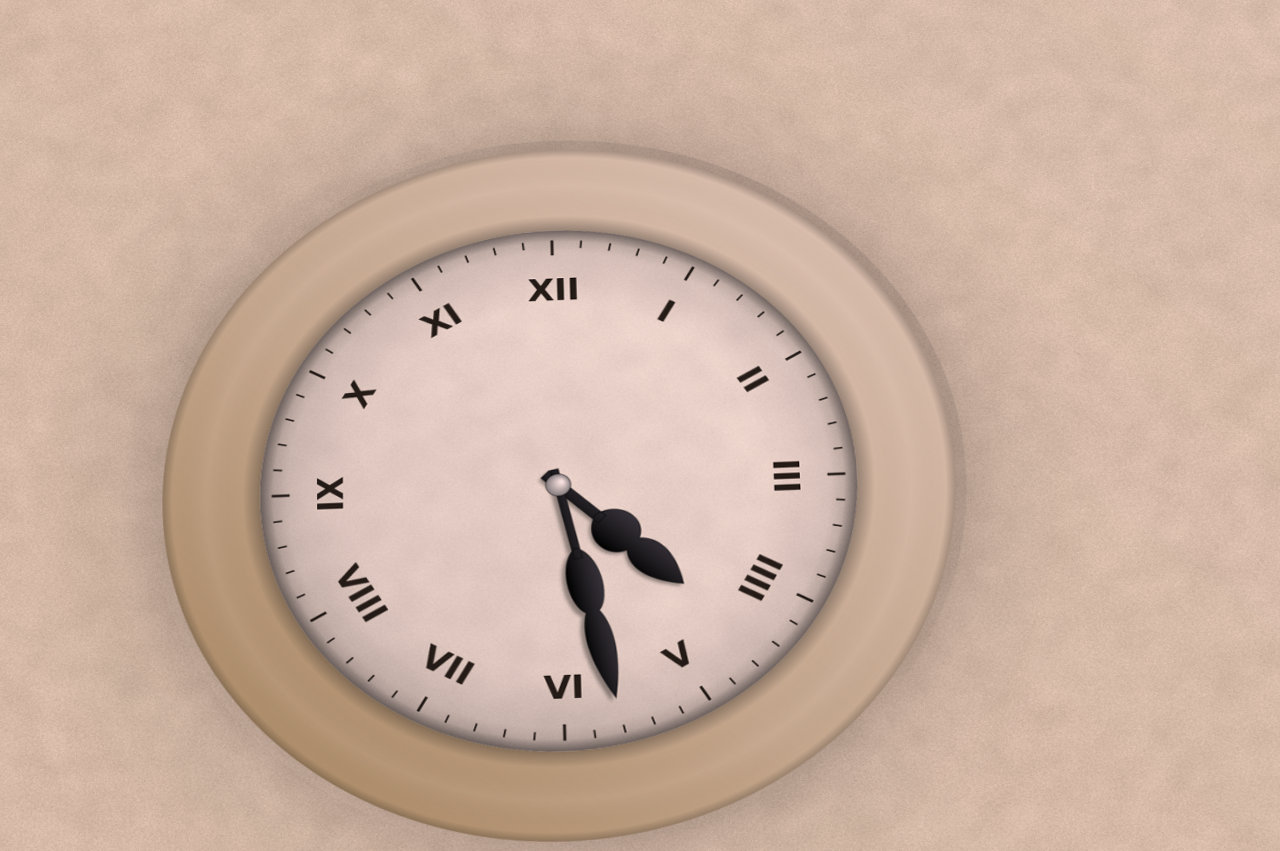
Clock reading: 4h28
